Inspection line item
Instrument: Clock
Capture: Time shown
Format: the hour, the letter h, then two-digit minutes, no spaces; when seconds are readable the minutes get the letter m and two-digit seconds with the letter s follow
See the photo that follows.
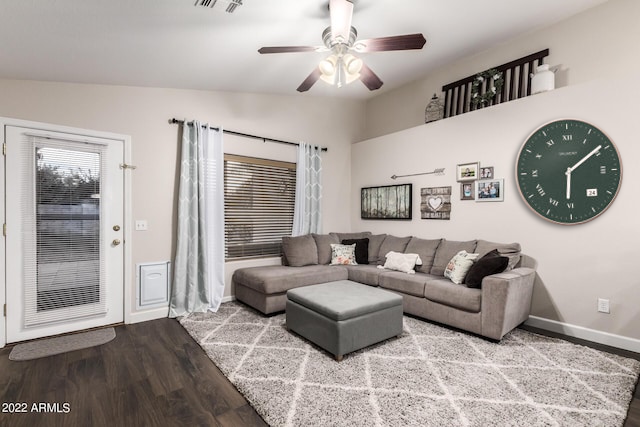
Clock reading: 6h09
